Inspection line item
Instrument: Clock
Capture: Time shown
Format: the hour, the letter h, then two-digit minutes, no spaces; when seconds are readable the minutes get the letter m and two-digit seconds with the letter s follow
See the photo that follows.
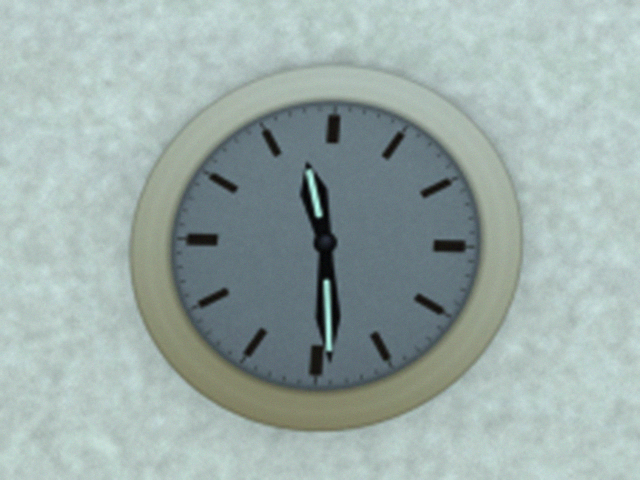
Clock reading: 11h29
